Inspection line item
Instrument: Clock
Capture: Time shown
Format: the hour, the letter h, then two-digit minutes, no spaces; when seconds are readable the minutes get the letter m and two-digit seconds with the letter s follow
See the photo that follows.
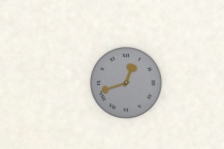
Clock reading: 12h42
